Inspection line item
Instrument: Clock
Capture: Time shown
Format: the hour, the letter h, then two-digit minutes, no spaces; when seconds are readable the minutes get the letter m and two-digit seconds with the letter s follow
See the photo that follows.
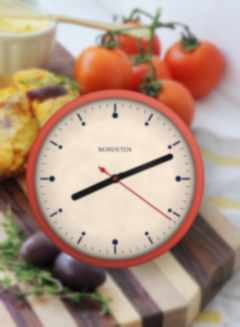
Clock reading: 8h11m21s
